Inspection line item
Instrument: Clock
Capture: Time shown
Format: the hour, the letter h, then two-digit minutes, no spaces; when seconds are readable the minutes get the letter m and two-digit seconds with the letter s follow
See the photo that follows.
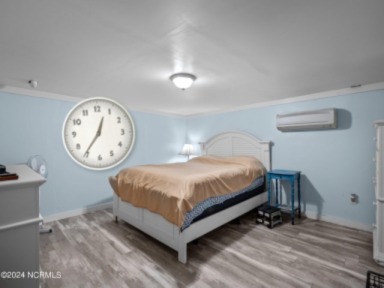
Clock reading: 12h36
